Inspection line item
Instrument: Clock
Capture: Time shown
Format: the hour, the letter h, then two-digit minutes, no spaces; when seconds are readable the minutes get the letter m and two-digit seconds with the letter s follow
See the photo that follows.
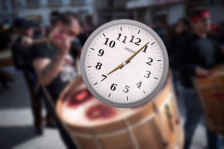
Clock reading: 7h04
